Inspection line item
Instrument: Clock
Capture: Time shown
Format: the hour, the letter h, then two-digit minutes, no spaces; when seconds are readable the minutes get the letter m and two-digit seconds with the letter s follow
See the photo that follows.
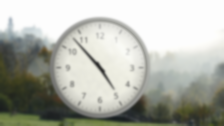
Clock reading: 4h53
